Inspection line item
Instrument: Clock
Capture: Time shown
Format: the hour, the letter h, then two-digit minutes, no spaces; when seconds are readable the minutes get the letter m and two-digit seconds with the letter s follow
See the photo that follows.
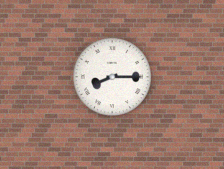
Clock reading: 8h15
